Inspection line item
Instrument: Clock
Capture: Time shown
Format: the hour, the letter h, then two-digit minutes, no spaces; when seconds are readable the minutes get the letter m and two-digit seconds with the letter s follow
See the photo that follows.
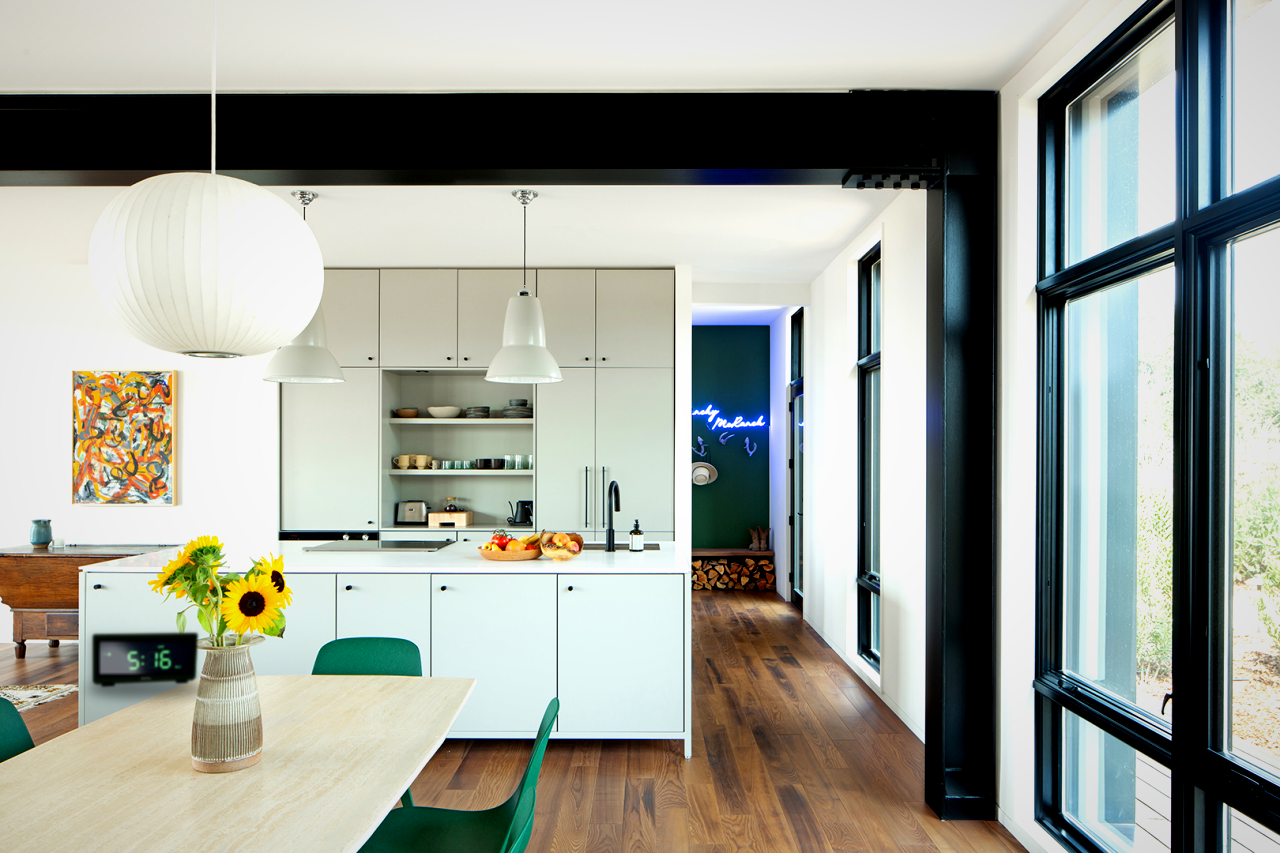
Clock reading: 5h16
